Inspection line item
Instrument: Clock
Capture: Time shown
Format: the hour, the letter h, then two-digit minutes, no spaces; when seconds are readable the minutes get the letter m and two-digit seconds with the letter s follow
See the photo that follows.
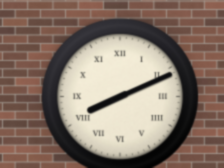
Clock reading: 8h11
